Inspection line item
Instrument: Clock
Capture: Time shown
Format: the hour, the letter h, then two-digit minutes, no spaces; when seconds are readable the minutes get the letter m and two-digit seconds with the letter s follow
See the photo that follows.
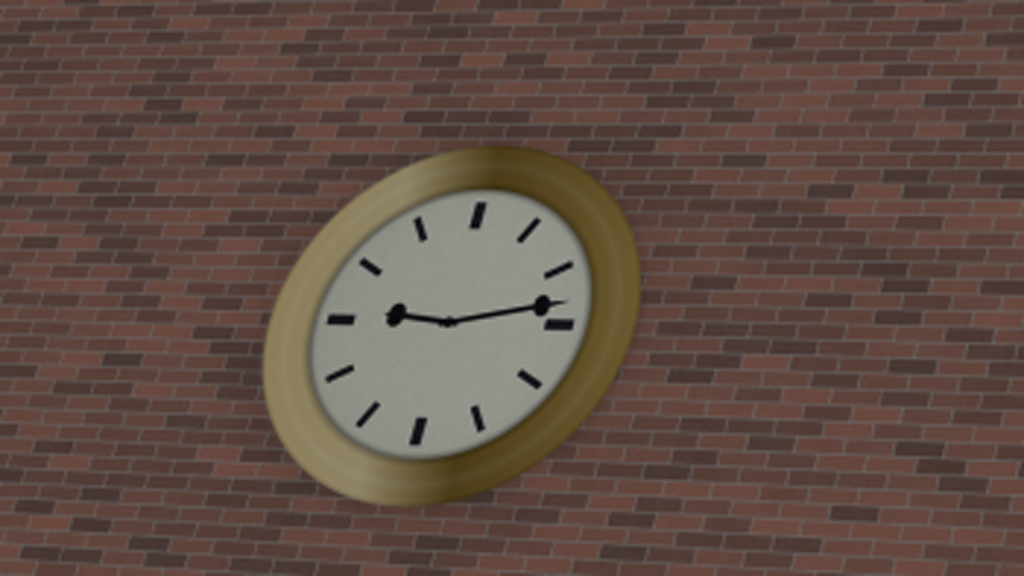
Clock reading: 9h13
